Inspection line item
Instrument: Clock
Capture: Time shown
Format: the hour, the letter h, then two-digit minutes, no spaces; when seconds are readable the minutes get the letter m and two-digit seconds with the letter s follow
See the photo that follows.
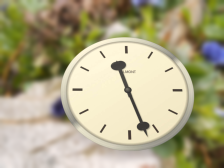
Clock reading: 11h27
